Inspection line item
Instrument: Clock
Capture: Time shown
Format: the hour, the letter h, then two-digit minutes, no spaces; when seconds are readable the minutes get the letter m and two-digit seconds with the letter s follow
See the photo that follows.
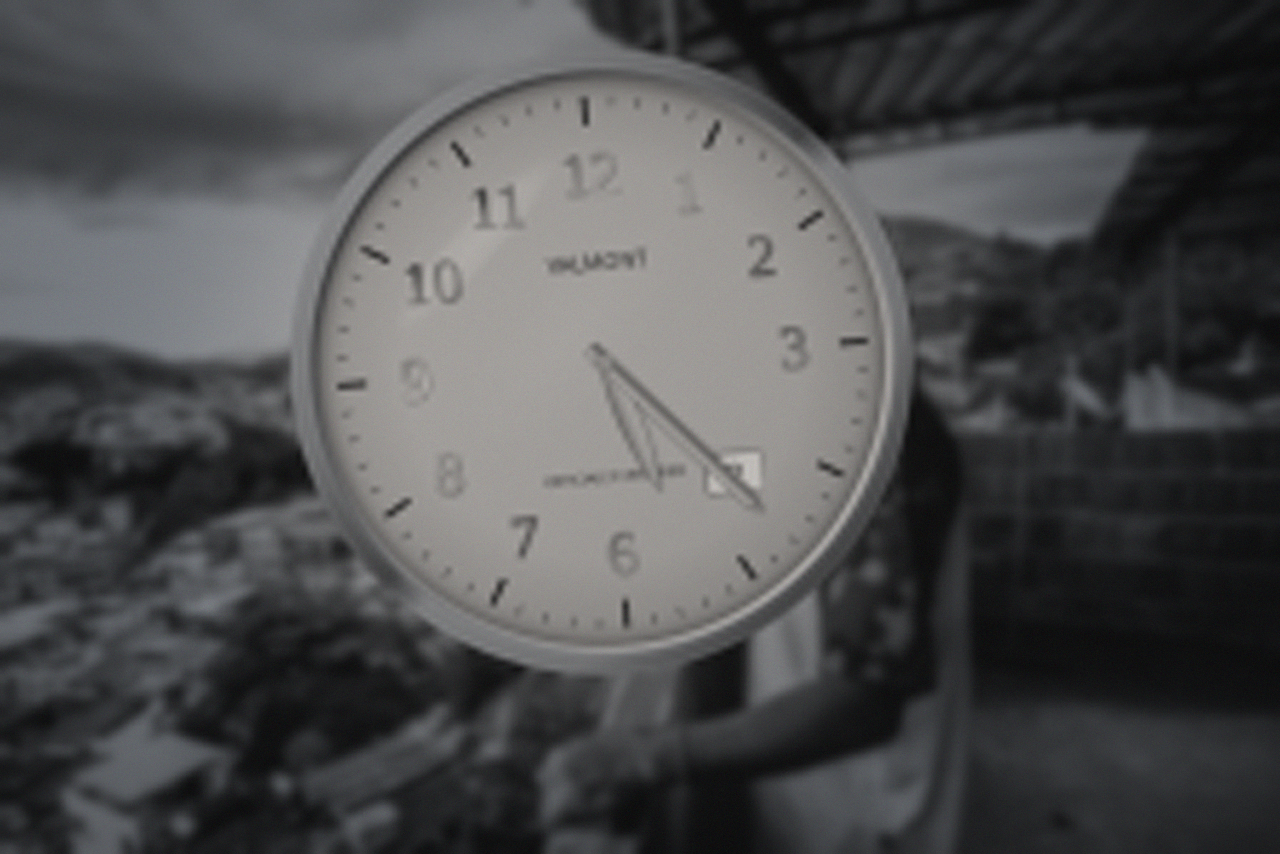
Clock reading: 5h23
